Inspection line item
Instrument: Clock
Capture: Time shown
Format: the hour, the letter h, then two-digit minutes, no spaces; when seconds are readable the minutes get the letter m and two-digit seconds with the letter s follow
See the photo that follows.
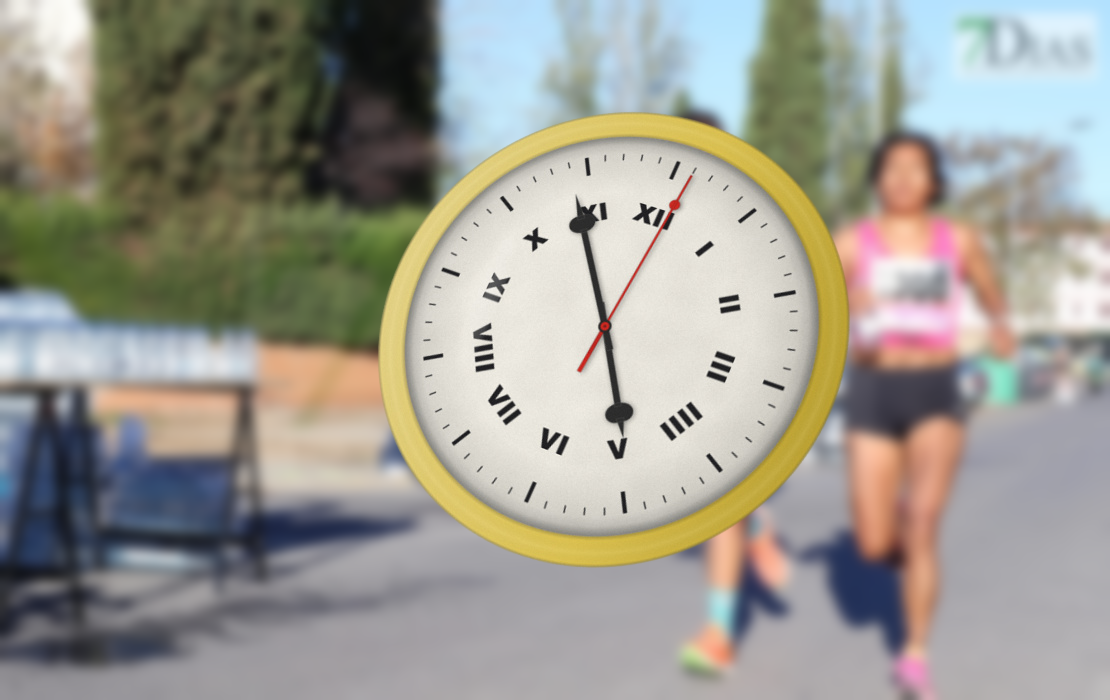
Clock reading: 4h54m01s
